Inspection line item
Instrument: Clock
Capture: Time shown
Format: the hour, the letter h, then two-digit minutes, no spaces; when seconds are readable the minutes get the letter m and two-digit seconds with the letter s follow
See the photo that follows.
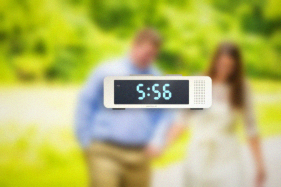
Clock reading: 5h56
